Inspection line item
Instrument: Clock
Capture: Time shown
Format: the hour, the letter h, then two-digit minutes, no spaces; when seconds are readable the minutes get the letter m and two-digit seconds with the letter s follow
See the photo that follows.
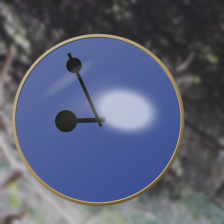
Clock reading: 8h56
